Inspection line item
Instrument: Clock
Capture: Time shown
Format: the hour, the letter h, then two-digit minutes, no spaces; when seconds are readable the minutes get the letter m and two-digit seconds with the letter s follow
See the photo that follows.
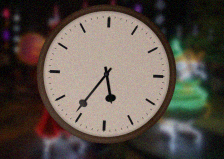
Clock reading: 5h36
